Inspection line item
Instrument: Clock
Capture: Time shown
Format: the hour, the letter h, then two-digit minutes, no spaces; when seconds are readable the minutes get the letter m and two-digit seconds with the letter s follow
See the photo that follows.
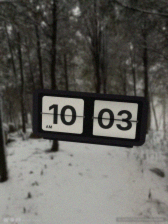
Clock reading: 10h03
